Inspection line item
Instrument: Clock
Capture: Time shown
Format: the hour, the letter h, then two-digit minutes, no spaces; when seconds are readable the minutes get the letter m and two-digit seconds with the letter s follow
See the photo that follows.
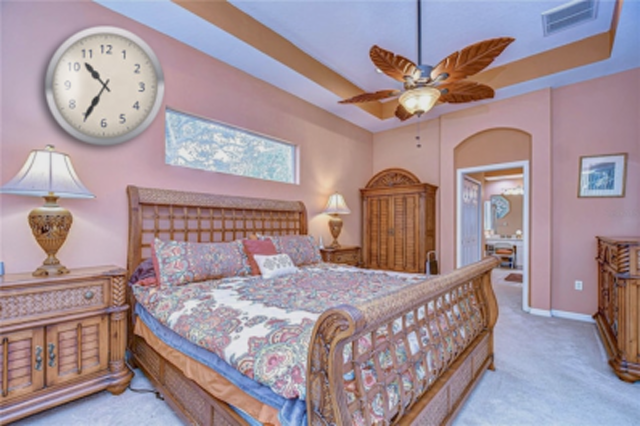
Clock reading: 10h35
